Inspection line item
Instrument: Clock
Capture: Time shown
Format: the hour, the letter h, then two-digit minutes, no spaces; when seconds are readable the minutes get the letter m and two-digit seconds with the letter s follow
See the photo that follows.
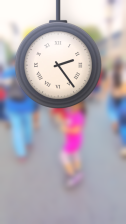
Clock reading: 2h24
